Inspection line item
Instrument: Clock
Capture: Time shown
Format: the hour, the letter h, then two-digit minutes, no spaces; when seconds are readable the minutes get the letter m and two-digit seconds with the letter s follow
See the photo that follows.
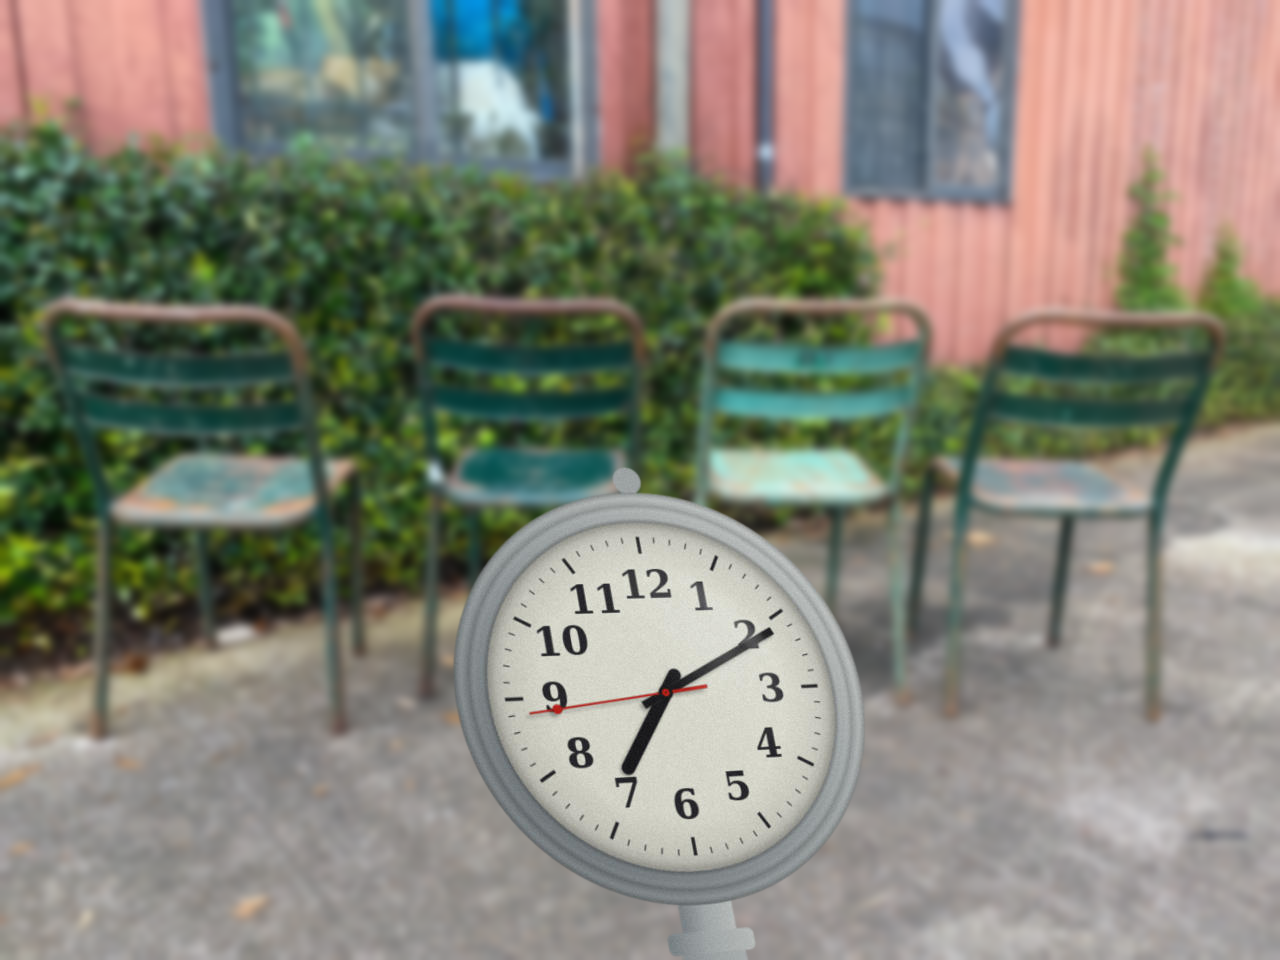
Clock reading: 7h10m44s
